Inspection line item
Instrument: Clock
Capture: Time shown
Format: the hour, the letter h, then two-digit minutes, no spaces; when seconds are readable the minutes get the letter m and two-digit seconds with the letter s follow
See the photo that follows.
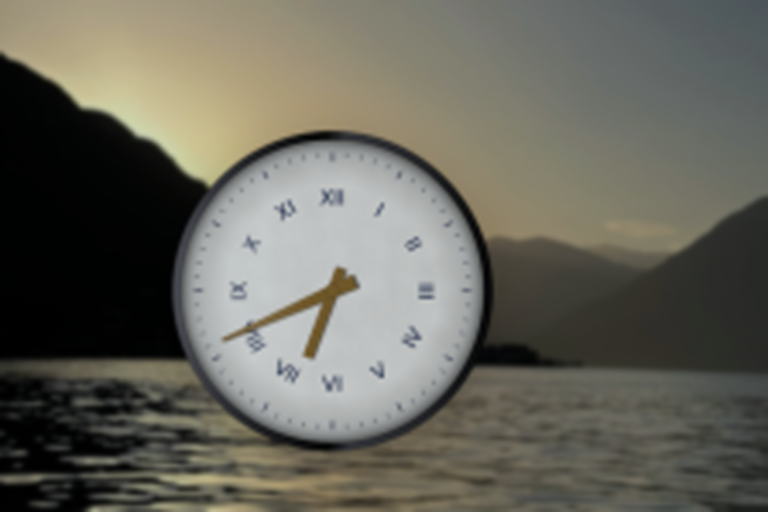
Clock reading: 6h41
